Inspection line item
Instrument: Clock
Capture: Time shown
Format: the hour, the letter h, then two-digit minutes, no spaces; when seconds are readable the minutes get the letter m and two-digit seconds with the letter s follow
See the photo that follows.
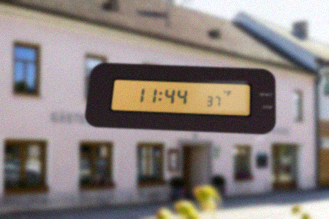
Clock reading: 11h44
